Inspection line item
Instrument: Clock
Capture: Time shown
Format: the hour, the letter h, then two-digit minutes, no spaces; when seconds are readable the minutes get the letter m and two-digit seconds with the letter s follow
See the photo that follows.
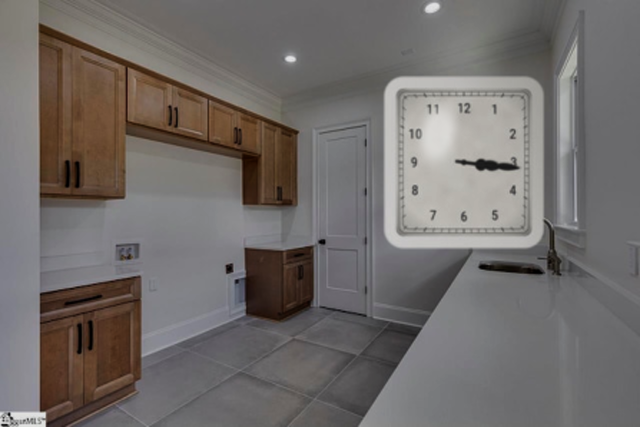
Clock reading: 3h16
